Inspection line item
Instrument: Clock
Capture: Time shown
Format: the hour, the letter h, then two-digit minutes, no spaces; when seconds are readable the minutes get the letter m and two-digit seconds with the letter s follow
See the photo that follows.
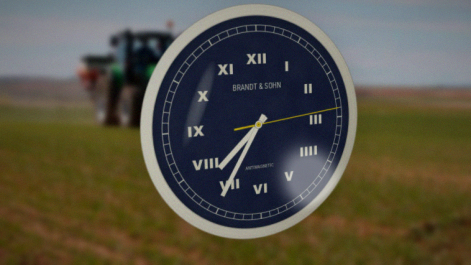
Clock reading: 7h35m14s
